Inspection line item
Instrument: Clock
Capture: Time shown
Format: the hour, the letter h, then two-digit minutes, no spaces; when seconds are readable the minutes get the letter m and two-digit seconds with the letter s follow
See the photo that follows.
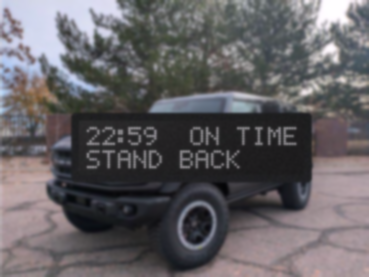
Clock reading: 22h59
